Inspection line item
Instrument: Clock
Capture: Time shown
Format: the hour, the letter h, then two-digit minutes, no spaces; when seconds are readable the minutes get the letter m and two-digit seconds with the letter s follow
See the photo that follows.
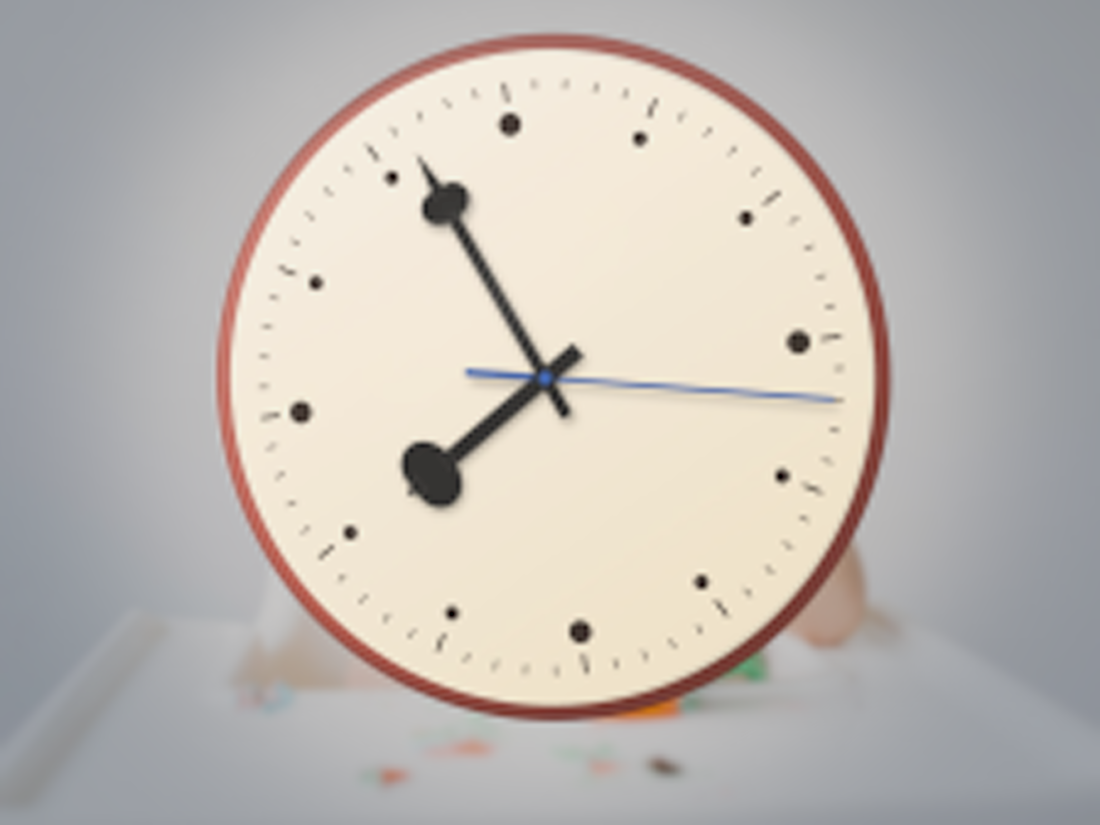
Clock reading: 7h56m17s
